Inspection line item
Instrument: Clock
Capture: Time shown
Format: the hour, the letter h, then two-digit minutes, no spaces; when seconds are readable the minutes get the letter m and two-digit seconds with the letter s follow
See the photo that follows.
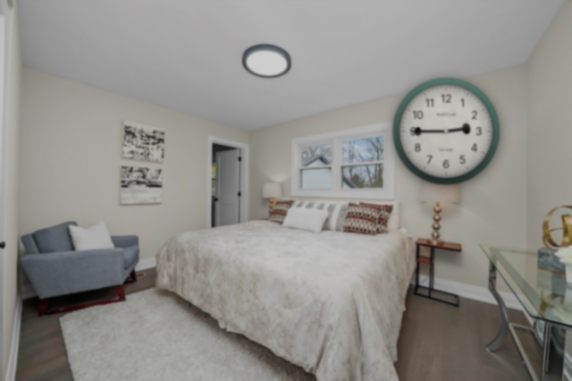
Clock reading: 2h45
